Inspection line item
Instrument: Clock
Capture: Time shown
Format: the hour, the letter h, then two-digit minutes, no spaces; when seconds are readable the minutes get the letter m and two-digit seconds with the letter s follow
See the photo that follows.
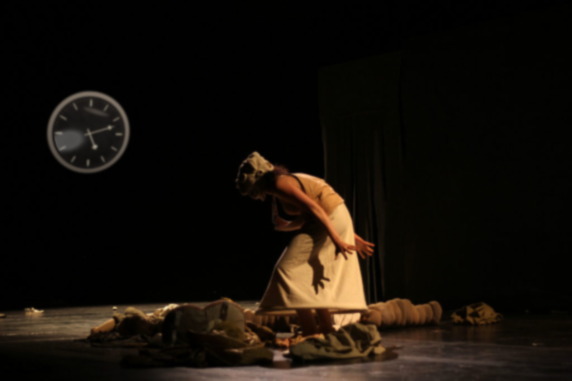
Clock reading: 5h12
